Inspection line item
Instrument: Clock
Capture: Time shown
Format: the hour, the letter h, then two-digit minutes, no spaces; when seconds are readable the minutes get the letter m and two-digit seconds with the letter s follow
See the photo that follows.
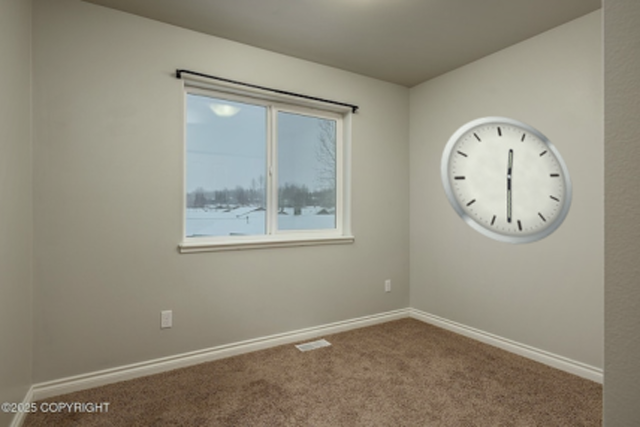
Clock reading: 12h32
